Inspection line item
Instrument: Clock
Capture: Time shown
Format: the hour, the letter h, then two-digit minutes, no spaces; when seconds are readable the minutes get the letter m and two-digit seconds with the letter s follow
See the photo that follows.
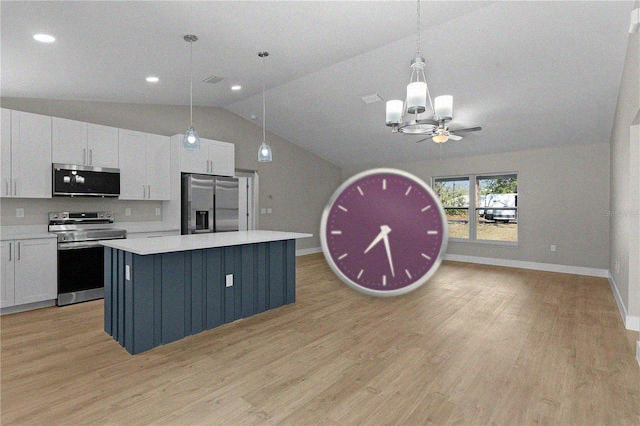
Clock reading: 7h28
